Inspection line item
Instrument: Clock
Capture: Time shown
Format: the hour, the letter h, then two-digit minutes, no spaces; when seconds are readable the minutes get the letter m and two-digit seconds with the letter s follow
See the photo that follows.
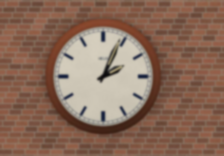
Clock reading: 2h04
